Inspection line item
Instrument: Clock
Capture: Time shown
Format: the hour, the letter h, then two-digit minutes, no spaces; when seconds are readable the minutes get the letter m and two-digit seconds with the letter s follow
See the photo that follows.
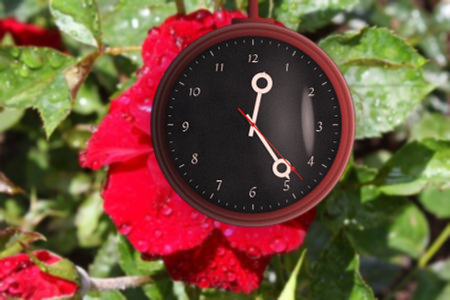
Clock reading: 12h24m23s
